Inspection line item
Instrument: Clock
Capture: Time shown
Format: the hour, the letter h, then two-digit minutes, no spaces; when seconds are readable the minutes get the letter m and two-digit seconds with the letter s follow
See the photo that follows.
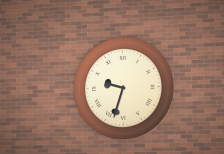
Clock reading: 9h33
